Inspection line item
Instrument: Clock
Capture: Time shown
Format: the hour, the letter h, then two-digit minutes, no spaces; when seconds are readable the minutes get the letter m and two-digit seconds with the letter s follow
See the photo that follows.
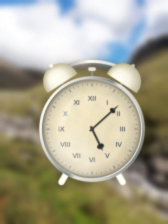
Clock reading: 5h08
